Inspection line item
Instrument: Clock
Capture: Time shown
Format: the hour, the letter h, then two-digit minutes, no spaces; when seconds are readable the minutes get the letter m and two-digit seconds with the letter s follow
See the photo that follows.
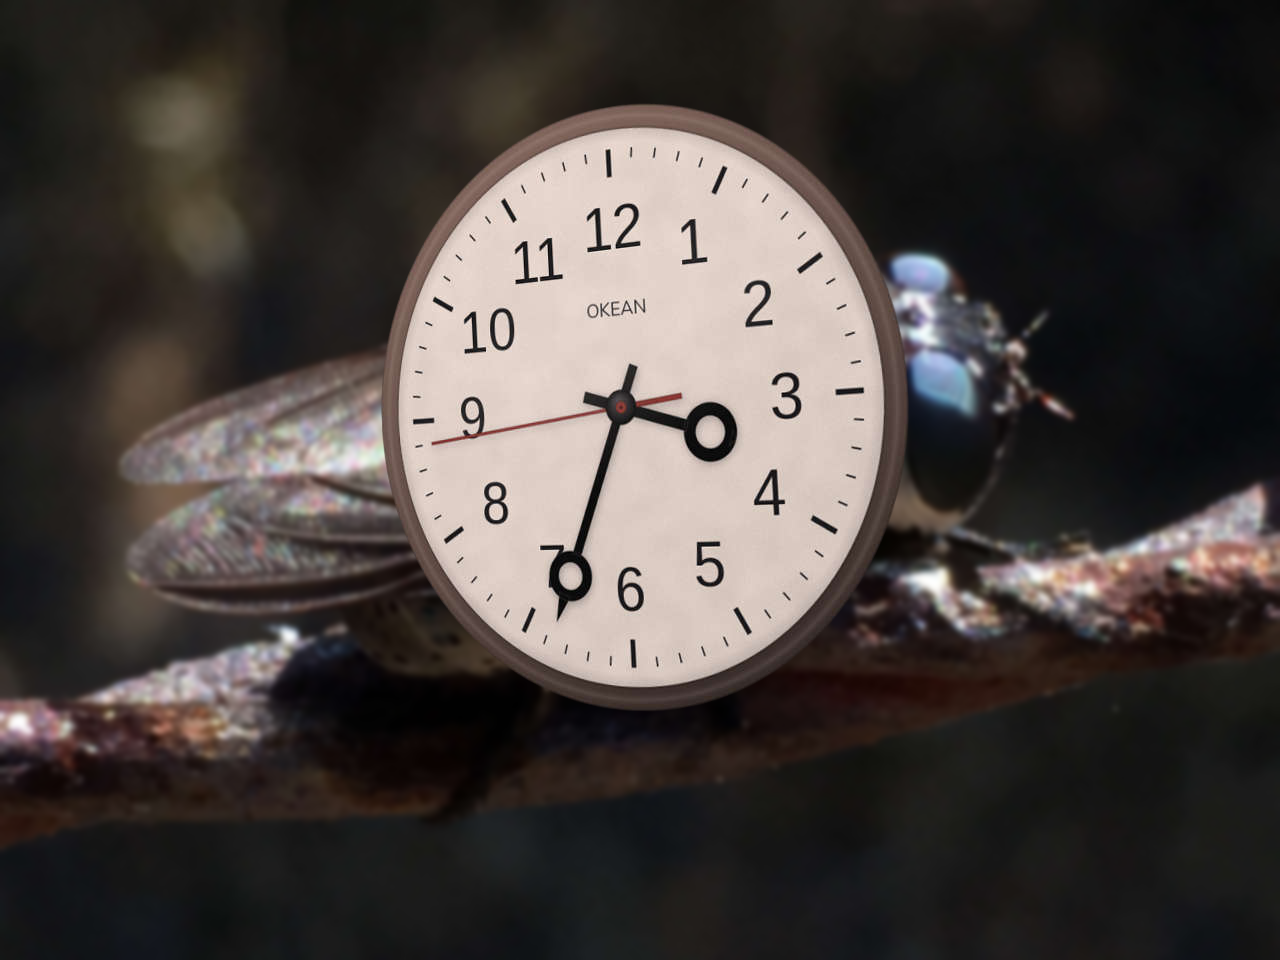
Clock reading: 3h33m44s
